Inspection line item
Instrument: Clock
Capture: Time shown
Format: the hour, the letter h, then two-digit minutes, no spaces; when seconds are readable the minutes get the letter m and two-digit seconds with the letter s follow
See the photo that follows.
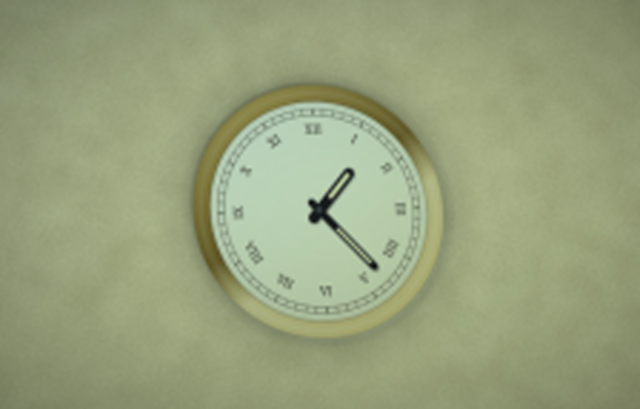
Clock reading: 1h23
